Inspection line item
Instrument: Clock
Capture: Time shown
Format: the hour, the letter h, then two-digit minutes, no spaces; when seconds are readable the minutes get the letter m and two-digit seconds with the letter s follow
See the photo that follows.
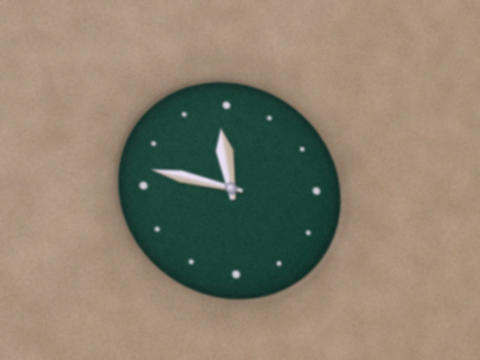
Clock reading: 11h47
